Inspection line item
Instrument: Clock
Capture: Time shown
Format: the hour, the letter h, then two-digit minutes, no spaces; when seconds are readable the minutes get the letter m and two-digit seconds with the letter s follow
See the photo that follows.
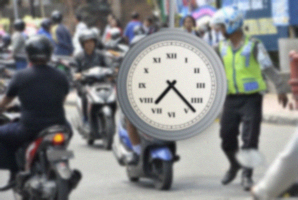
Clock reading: 7h23
